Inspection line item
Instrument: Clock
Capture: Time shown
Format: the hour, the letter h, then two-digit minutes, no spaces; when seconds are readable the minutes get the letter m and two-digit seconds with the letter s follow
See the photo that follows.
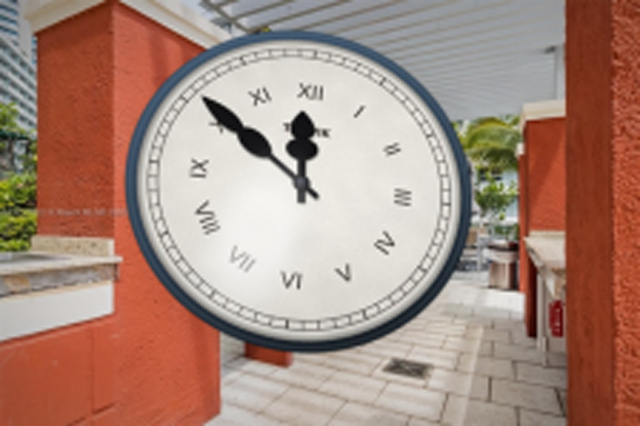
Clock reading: 11h51
